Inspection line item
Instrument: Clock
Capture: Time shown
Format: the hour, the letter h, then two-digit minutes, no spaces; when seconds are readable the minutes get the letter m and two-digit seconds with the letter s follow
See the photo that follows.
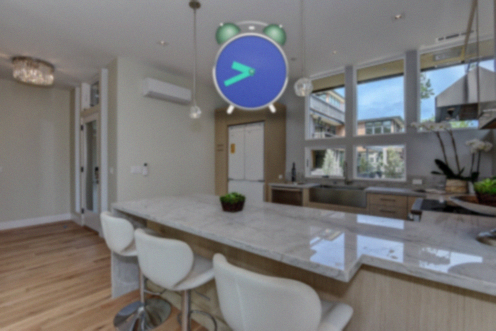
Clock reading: 9h41
